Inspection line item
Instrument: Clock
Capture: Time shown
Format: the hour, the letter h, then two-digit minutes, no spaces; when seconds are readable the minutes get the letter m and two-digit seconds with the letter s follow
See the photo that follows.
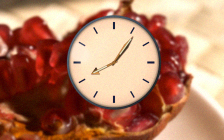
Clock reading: 8h06
